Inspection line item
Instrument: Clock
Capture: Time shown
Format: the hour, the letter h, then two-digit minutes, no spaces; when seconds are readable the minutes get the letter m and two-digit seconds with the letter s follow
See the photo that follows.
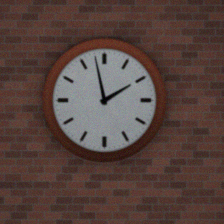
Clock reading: 1h58
